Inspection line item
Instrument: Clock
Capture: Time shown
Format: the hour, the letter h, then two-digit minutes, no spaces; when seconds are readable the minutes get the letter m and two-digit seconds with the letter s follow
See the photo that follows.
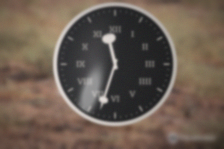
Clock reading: 11h33
